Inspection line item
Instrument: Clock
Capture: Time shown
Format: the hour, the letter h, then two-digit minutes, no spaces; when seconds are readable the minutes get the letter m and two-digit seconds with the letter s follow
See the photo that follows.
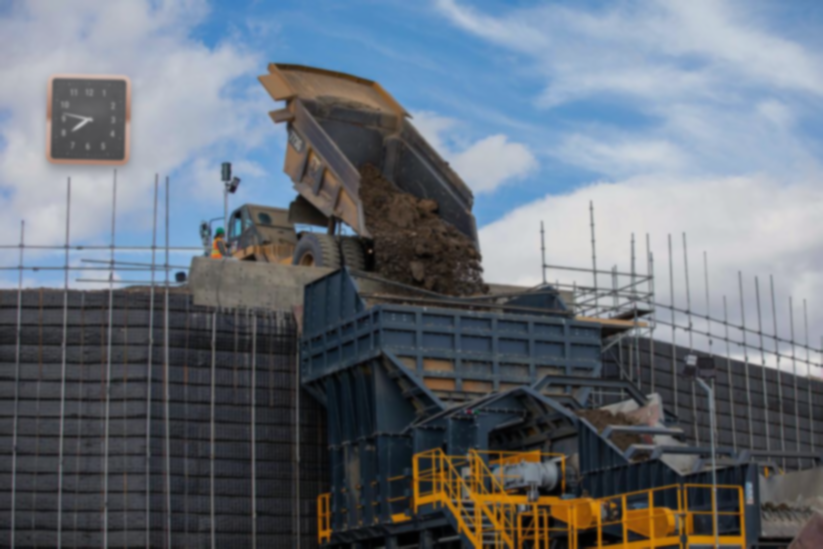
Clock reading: 7h47
